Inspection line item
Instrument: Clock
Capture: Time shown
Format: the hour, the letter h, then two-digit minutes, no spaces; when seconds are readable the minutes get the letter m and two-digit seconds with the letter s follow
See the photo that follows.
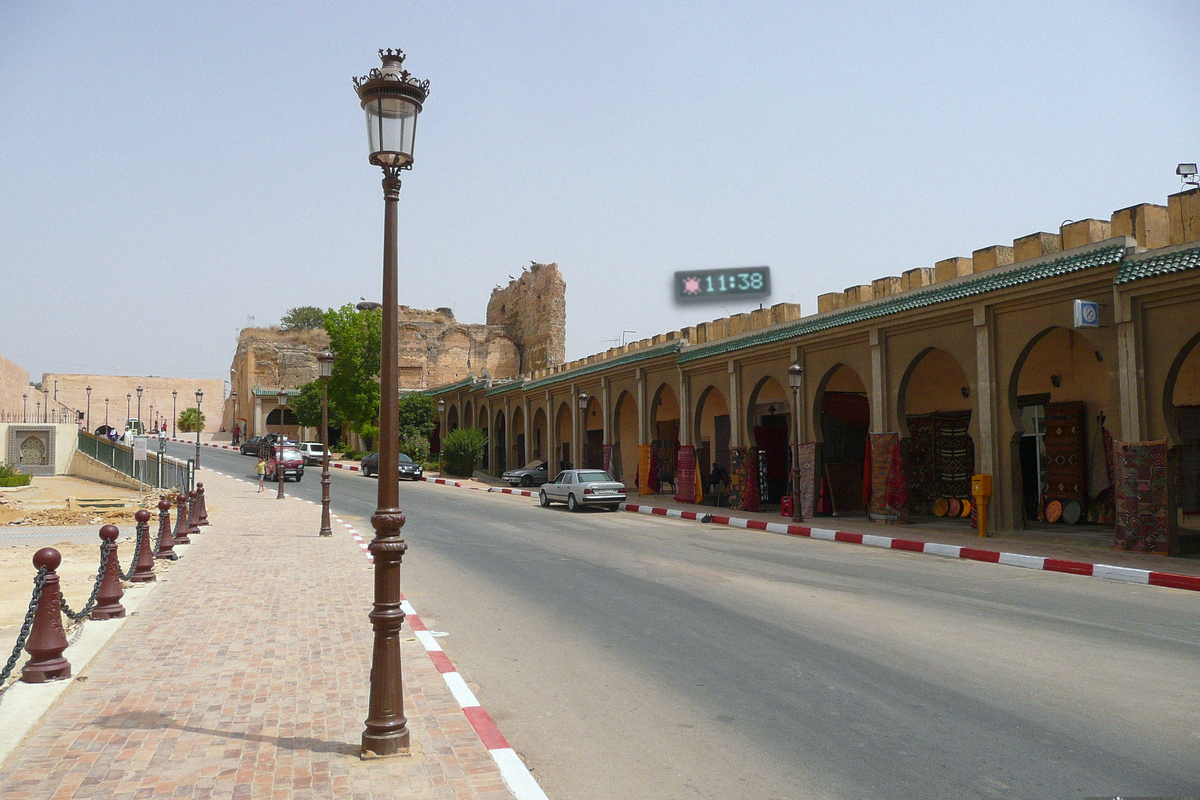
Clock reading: 11h38
